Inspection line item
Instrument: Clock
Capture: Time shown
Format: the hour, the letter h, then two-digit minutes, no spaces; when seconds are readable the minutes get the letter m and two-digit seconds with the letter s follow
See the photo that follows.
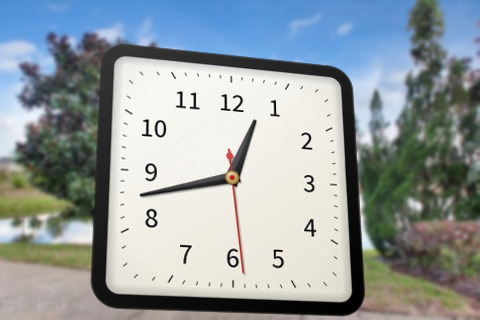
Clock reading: 12h42m29s
